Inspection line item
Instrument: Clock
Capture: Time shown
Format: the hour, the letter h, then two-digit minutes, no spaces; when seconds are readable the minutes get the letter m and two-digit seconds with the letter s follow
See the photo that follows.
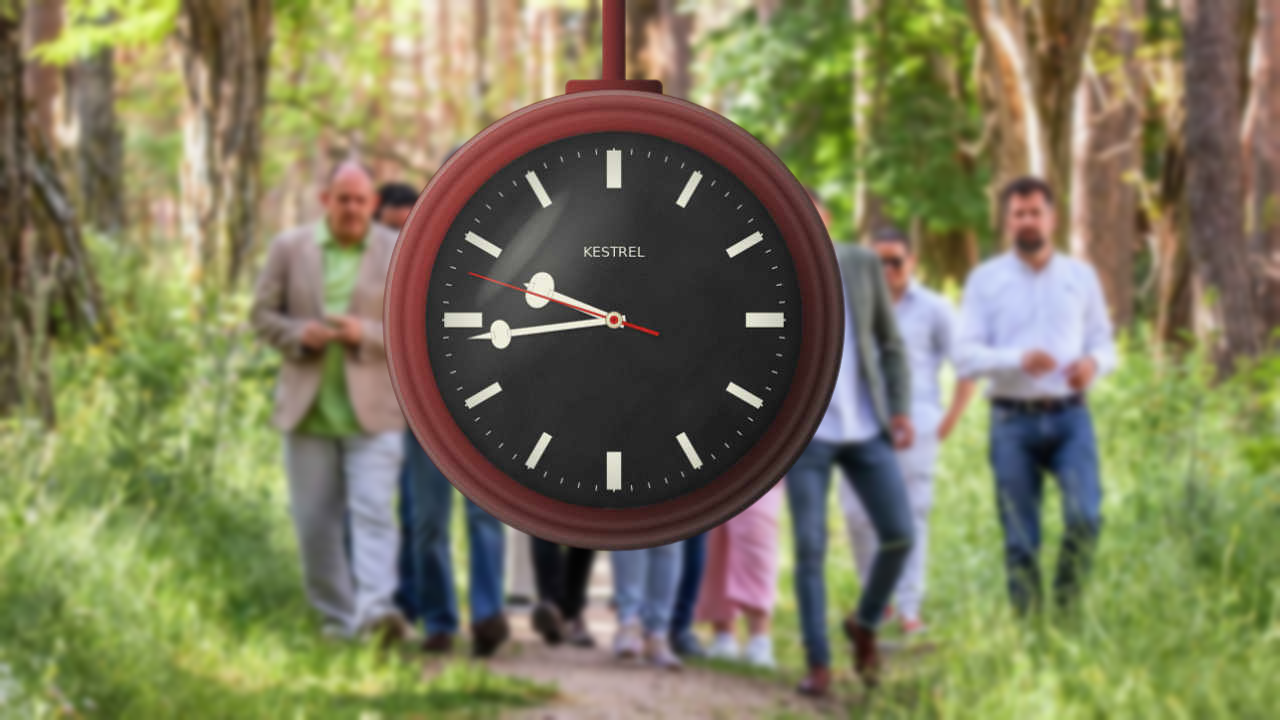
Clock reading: 9h43m48s
